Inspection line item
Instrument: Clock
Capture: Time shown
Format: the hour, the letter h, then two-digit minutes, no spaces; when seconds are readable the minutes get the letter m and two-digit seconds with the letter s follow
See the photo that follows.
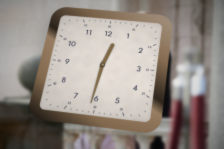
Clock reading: 12h31
